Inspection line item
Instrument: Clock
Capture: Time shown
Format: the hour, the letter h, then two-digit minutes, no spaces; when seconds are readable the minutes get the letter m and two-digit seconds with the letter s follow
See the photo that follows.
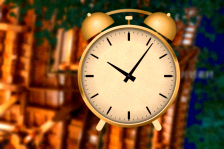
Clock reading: 10h06
